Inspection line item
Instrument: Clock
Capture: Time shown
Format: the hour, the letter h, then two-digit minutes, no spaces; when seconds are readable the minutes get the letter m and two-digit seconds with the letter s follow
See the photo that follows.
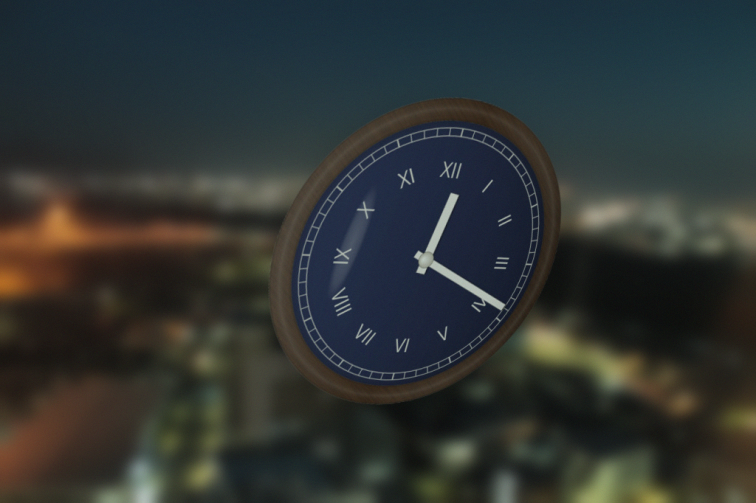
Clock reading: 12h19
